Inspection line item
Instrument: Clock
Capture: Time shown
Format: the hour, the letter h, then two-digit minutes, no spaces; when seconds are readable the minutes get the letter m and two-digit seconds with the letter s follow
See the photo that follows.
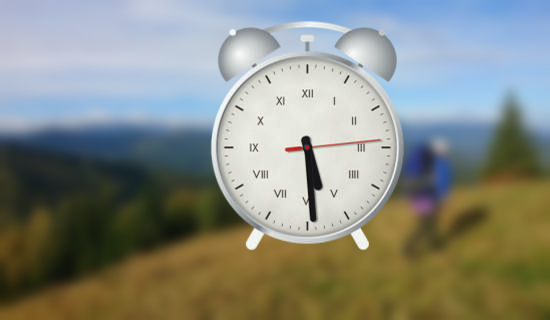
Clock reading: 5h29m14s
